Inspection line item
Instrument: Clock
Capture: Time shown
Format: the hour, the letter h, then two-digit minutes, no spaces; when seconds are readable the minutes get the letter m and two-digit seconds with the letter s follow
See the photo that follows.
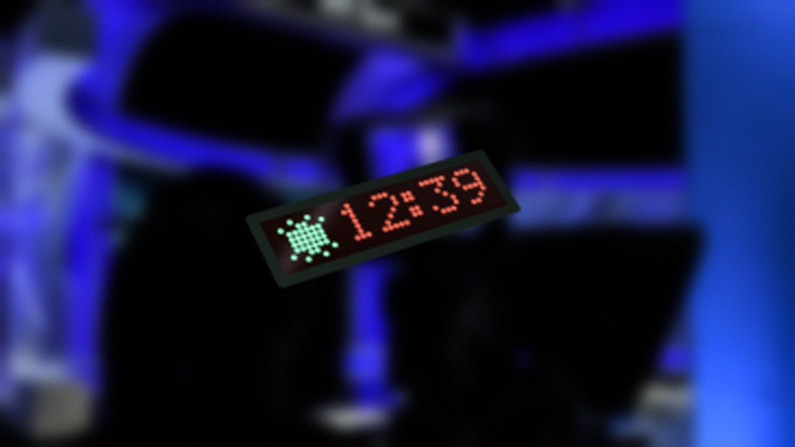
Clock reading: 12h39
